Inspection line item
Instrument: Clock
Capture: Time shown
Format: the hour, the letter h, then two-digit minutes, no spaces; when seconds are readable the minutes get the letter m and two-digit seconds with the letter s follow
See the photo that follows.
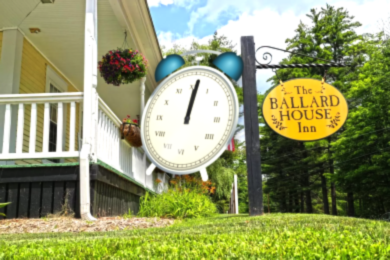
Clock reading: 12h01
